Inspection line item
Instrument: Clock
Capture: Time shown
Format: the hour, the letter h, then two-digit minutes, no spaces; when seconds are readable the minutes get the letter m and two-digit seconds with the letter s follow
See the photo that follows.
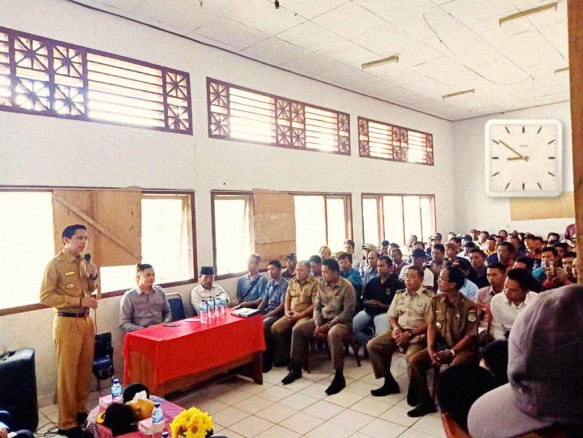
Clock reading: 8h51
